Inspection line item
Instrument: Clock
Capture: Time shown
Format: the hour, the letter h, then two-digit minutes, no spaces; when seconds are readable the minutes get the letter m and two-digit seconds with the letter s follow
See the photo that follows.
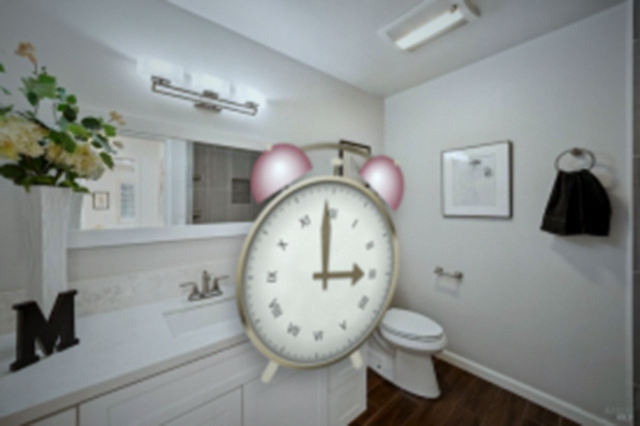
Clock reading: 2h59
